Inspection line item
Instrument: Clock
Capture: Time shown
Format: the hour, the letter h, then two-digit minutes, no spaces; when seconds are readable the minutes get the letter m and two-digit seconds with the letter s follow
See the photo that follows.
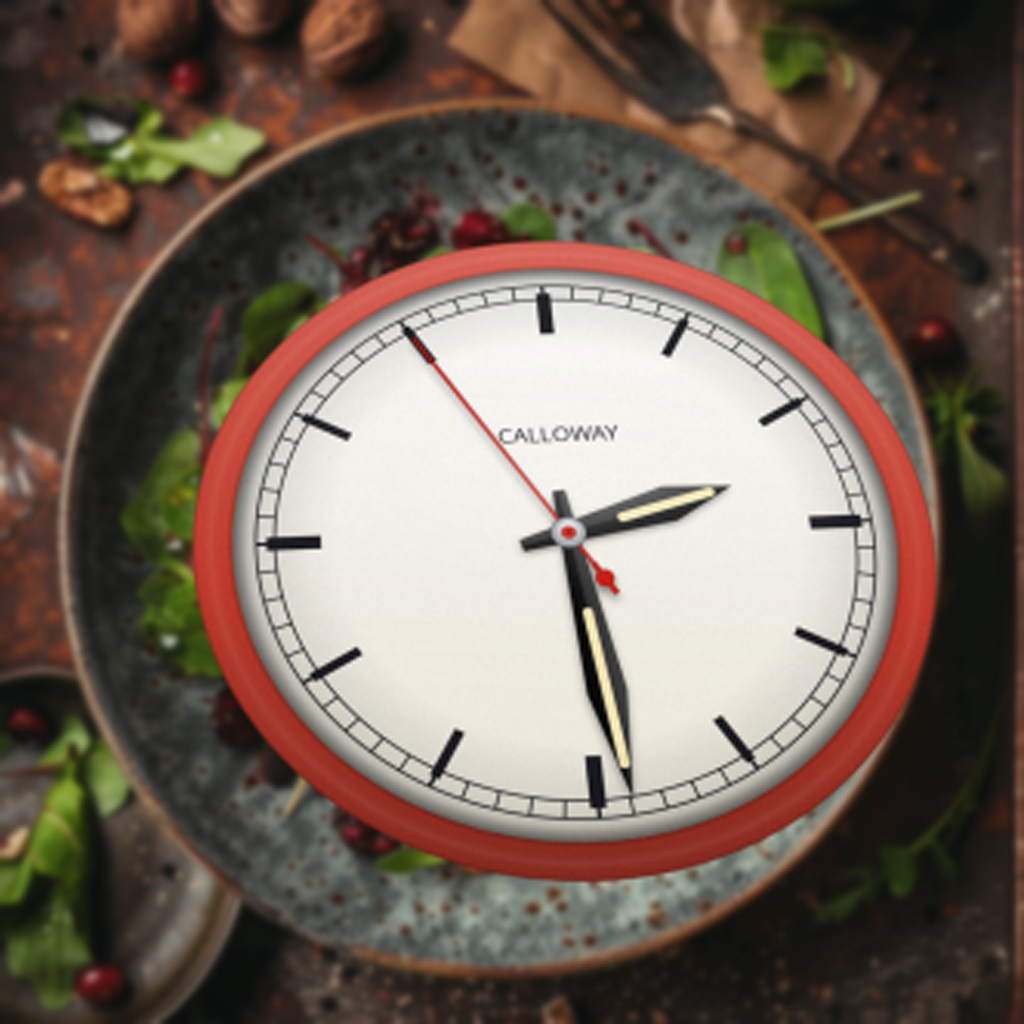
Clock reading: 2h28m55s
